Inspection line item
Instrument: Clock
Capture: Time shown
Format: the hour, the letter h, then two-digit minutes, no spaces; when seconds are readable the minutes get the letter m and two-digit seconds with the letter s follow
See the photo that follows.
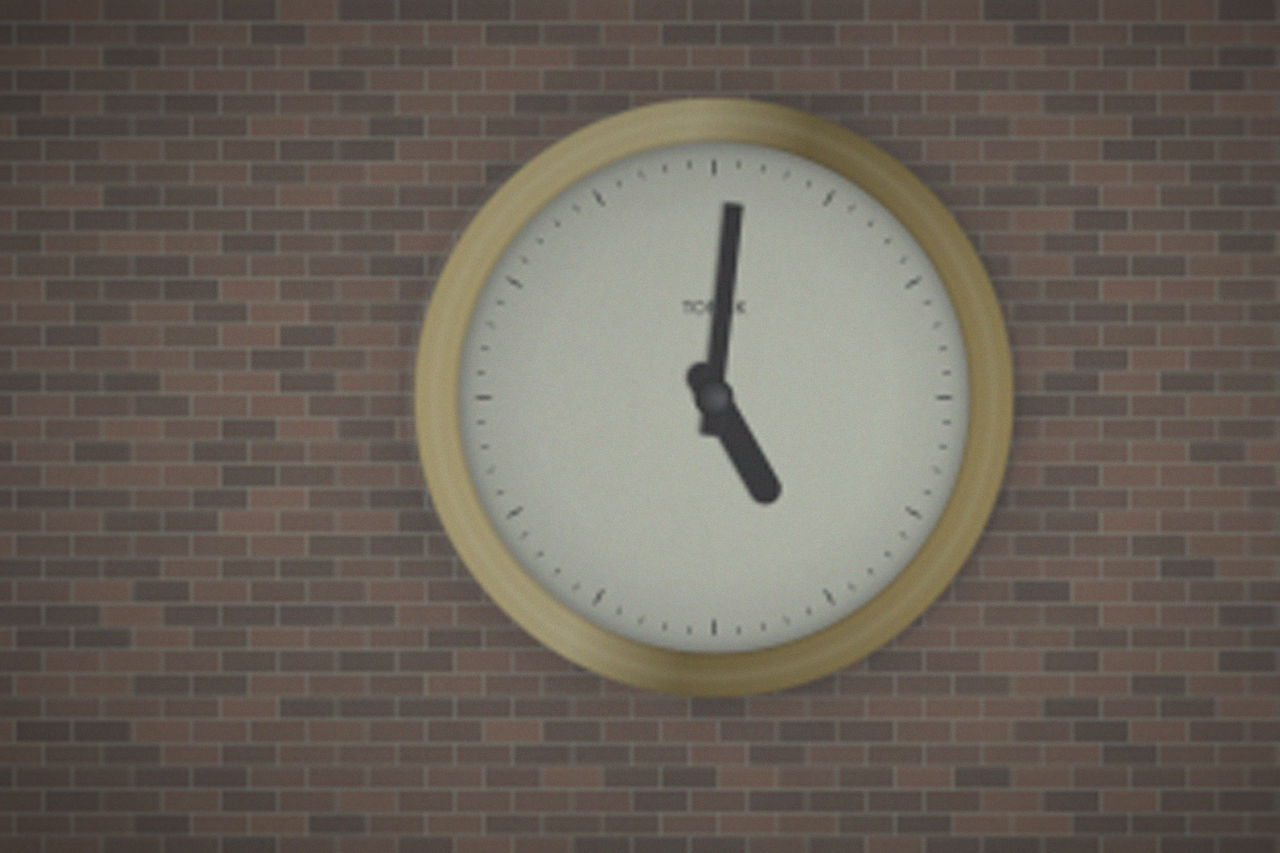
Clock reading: 5h01
